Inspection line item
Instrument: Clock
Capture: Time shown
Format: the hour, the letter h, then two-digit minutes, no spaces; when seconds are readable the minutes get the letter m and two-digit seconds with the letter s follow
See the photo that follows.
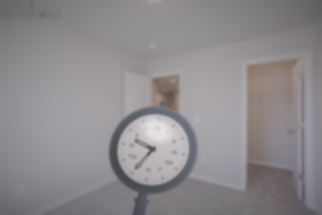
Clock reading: 9h35
